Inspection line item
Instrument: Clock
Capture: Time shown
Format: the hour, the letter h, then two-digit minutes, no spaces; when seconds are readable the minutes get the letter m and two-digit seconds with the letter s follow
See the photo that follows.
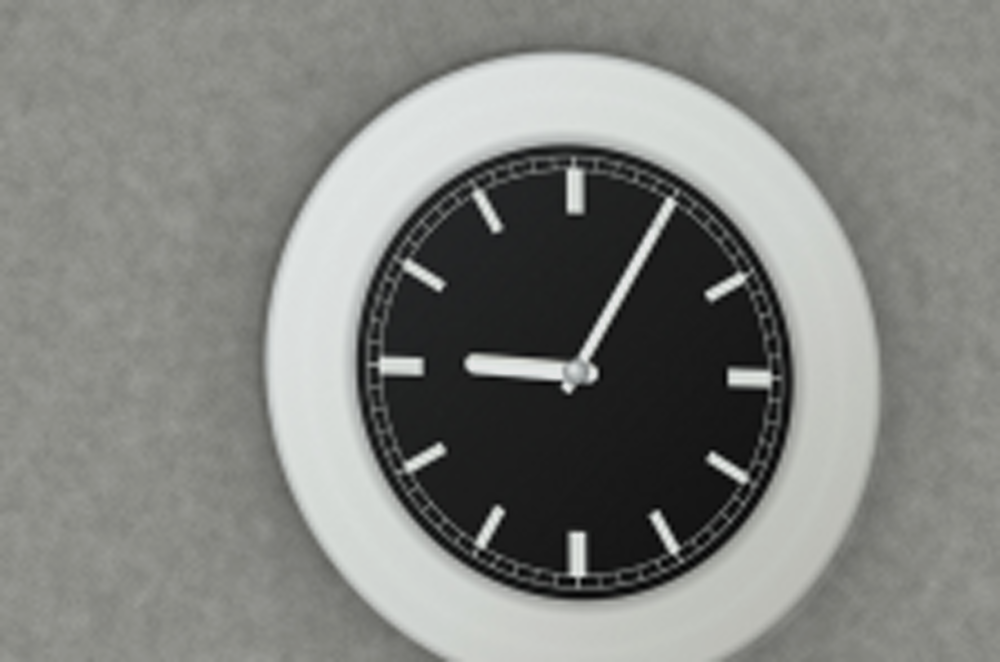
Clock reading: 9h05
